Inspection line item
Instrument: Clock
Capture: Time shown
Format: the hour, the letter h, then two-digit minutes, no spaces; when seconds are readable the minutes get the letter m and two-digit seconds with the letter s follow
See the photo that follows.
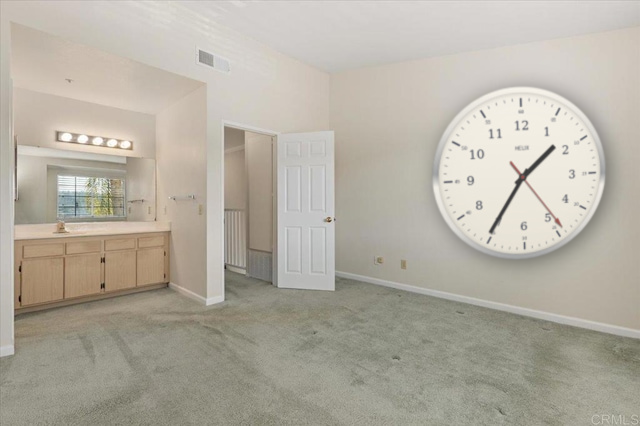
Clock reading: 1h35m24s
